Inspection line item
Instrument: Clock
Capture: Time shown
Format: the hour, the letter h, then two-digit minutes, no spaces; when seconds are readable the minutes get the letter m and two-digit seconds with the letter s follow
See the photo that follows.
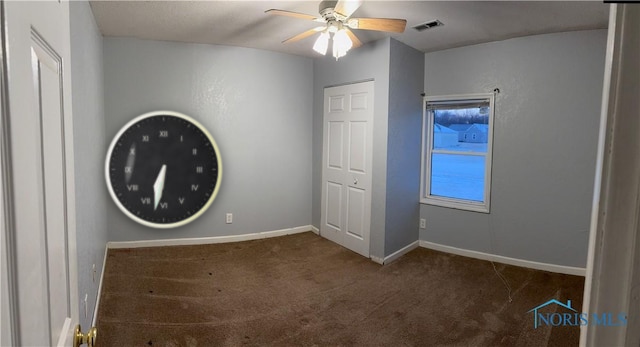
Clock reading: 6h32
